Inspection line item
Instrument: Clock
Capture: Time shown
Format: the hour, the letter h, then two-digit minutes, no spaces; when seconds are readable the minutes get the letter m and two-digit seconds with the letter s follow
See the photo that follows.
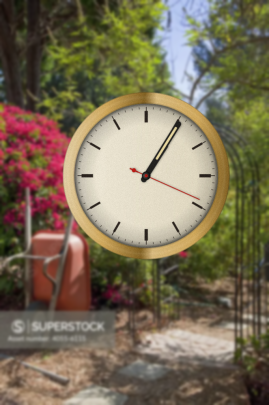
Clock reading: 1h05m19s
